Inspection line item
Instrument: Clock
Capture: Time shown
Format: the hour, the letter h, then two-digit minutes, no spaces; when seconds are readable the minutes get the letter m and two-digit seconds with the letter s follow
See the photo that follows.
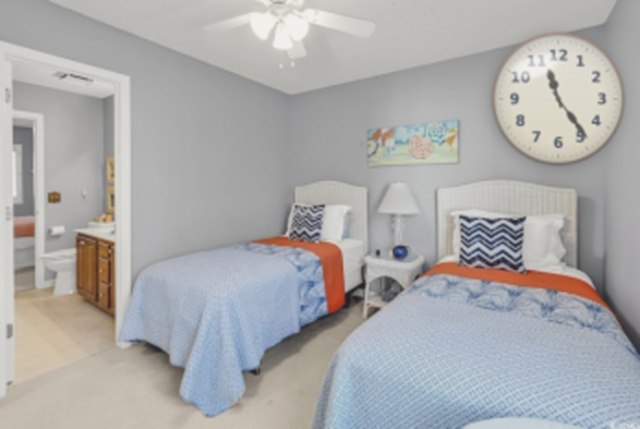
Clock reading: 11h24
